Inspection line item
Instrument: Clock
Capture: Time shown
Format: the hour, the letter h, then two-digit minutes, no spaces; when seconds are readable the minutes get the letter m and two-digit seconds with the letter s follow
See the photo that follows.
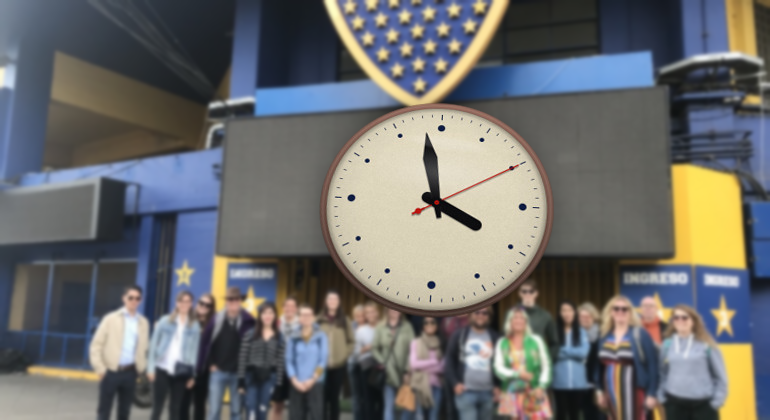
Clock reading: 3h58m10s
